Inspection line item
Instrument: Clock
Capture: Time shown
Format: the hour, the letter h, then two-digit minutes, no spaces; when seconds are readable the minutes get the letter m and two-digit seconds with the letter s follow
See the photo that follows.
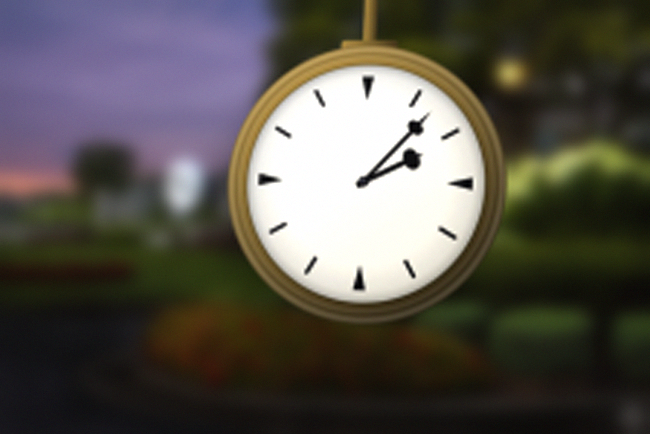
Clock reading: 2h07
